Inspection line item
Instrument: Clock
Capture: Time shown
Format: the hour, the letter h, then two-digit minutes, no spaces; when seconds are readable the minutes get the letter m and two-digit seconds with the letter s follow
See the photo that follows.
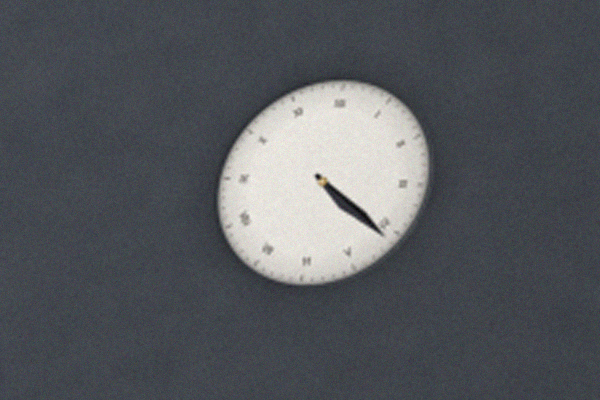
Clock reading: 4h21
